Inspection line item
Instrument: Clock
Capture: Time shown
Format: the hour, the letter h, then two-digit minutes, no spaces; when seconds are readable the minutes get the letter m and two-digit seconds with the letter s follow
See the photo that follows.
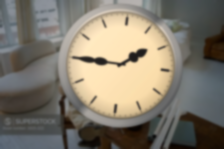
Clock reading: 1h45
